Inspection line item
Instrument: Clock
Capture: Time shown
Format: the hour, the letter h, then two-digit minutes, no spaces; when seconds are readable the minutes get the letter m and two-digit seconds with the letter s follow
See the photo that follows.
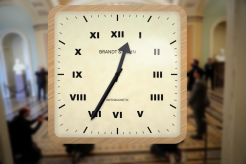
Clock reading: 12h35
